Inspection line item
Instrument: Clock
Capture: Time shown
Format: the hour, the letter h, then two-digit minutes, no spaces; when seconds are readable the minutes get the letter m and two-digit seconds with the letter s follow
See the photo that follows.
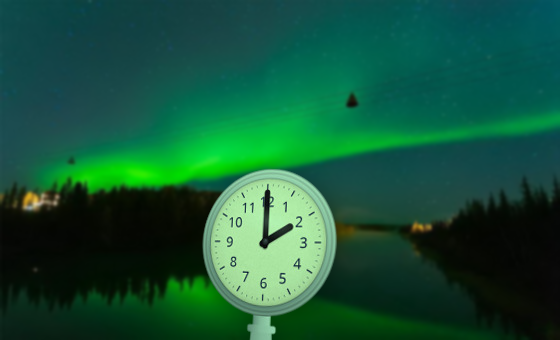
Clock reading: 2h00
